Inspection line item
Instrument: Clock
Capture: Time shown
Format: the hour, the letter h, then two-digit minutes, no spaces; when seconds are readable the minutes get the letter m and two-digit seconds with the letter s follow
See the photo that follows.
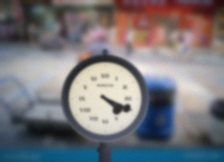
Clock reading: 4h19
